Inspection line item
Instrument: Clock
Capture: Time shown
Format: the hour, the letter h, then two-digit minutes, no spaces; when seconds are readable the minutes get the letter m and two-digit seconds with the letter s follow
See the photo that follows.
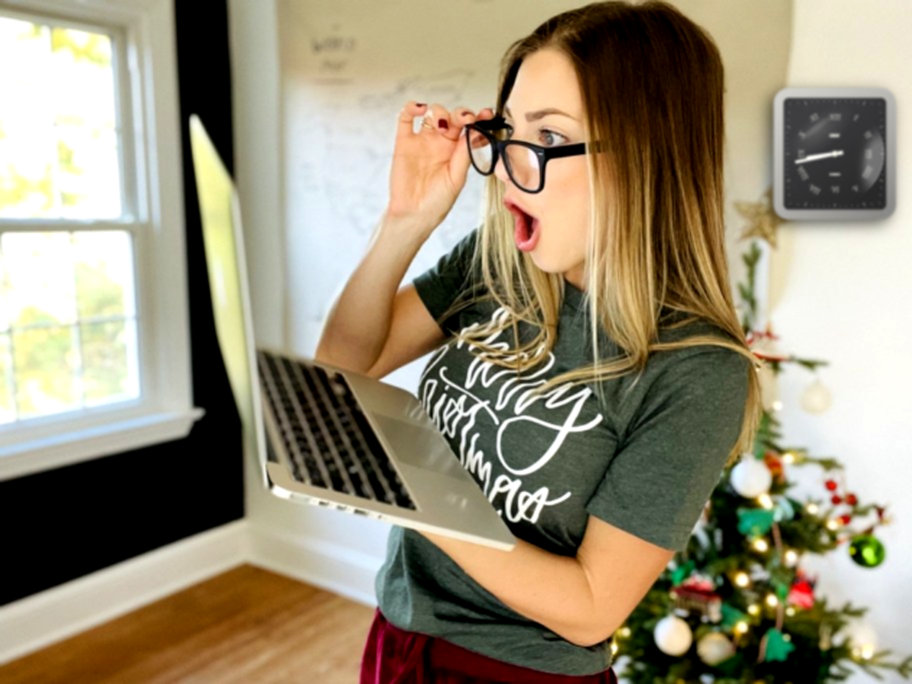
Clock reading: 8h43
